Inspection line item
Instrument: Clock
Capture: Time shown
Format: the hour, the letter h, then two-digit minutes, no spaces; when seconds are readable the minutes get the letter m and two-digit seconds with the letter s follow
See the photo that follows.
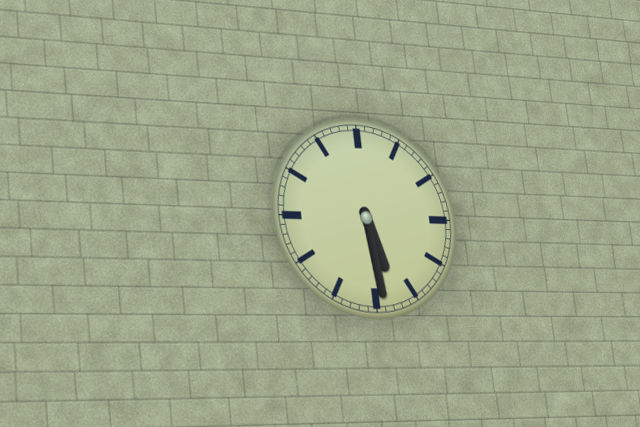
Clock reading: 5h29
